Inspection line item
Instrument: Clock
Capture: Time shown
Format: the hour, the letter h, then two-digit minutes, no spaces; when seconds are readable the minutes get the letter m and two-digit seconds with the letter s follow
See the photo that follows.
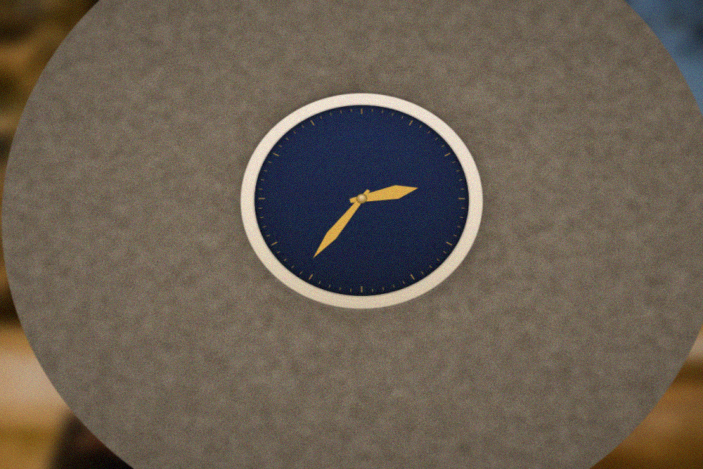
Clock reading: 2h36
